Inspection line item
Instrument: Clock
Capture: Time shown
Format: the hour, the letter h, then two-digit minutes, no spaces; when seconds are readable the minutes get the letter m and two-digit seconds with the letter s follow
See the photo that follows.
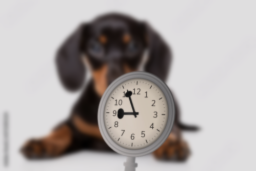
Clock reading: 8h56
